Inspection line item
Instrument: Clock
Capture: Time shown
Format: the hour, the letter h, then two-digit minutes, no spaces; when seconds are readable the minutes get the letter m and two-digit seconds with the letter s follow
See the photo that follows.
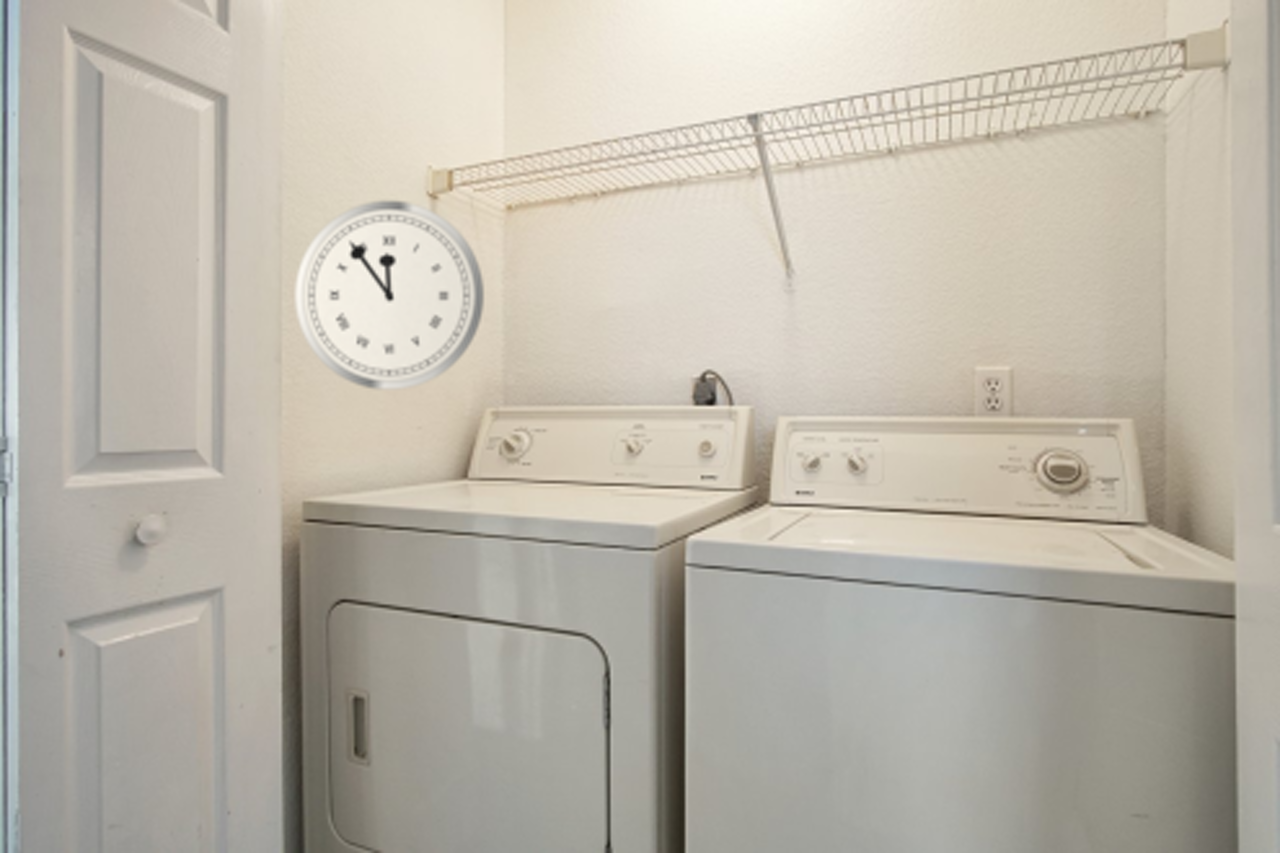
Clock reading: 11h54
